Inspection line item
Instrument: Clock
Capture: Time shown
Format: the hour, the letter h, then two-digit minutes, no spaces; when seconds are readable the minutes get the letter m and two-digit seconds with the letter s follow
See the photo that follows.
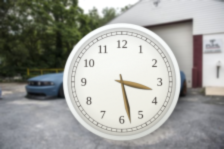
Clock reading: 3h28
